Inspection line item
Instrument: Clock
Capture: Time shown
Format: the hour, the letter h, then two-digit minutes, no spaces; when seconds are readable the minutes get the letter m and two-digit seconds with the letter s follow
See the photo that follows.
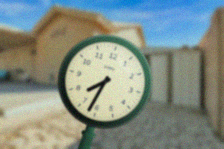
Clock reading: 7h32
